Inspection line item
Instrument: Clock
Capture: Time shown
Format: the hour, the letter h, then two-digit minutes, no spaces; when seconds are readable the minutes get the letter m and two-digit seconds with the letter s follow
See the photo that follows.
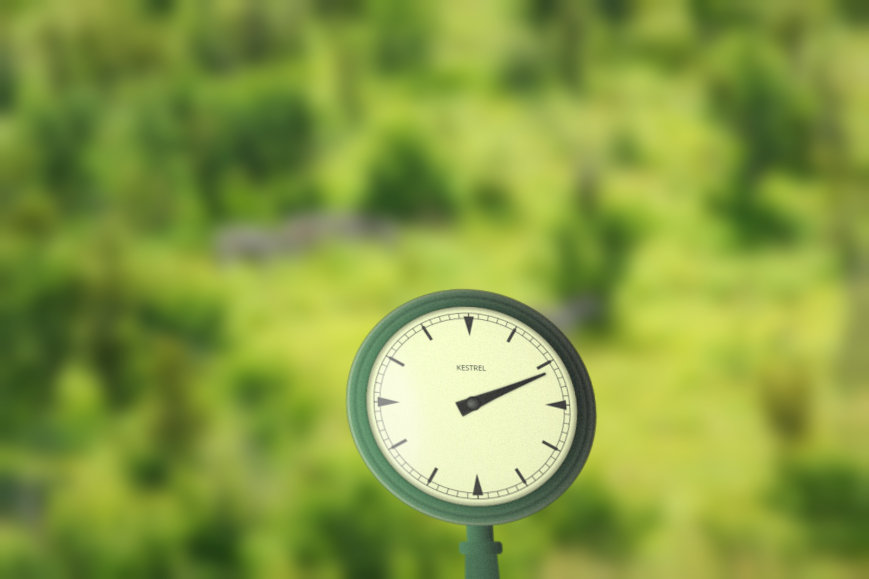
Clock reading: 2h11
